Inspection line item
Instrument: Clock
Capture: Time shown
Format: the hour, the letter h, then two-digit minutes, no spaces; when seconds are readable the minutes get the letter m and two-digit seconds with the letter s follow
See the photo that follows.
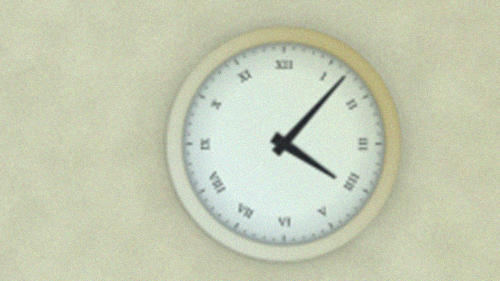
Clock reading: 4h07
